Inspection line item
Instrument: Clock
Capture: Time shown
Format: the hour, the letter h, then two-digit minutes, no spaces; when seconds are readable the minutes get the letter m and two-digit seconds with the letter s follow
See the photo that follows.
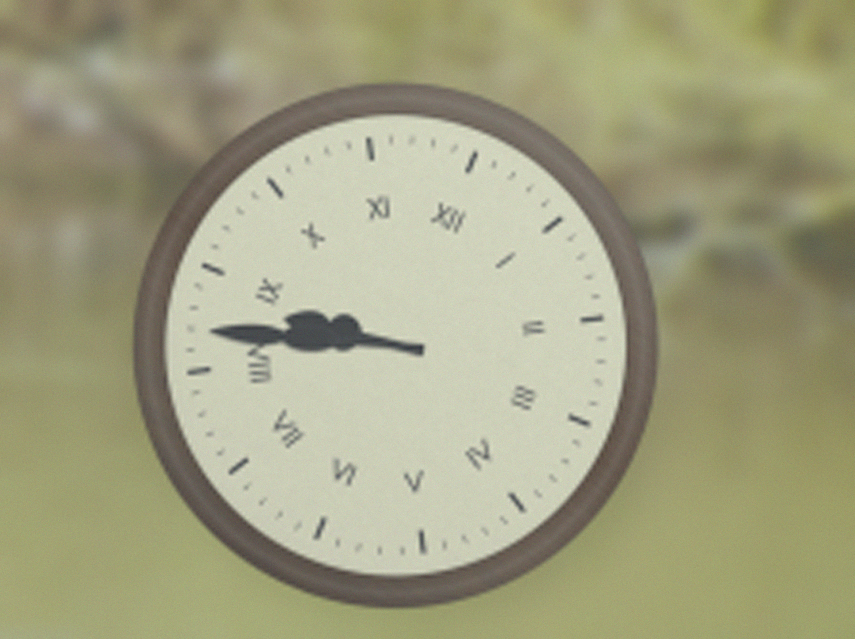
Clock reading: 8h42
